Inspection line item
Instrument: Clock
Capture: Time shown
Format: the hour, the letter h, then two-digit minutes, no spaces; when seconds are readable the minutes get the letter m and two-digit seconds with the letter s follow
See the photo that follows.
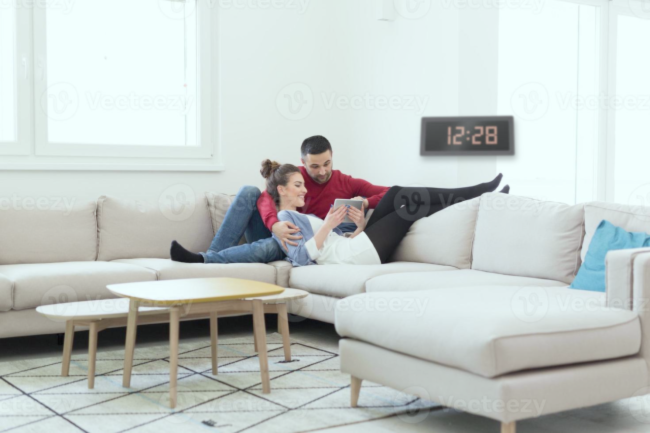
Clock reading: 12h28
